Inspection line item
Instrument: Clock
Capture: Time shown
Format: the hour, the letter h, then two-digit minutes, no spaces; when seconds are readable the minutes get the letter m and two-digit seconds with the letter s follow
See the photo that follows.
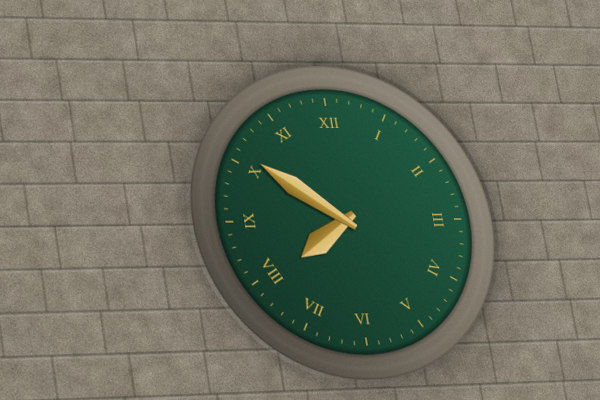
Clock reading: 7h51
